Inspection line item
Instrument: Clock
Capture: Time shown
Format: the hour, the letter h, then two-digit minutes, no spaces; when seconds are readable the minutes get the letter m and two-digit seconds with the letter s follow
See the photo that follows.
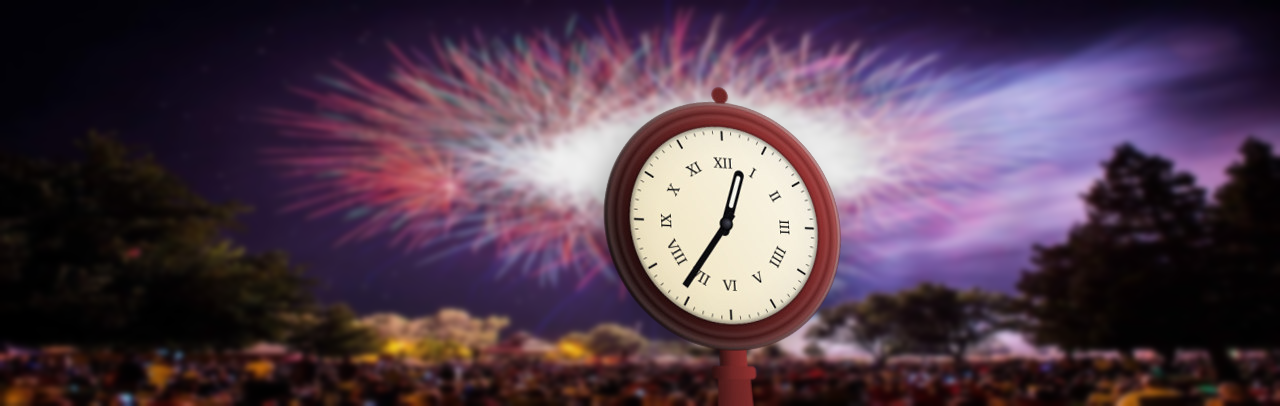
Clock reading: 12h36
